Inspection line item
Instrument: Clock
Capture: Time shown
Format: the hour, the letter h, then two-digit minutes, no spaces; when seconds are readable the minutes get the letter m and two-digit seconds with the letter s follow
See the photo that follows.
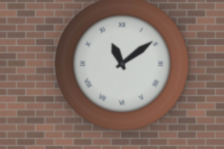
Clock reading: 11h09
